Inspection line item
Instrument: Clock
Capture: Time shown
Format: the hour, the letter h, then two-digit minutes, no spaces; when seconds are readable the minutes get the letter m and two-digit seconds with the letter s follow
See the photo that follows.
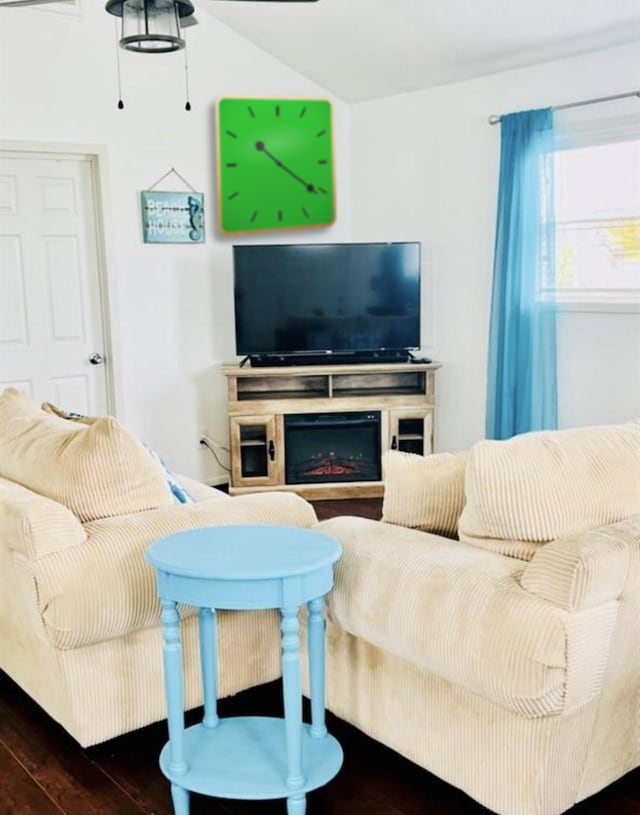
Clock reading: 10h21
